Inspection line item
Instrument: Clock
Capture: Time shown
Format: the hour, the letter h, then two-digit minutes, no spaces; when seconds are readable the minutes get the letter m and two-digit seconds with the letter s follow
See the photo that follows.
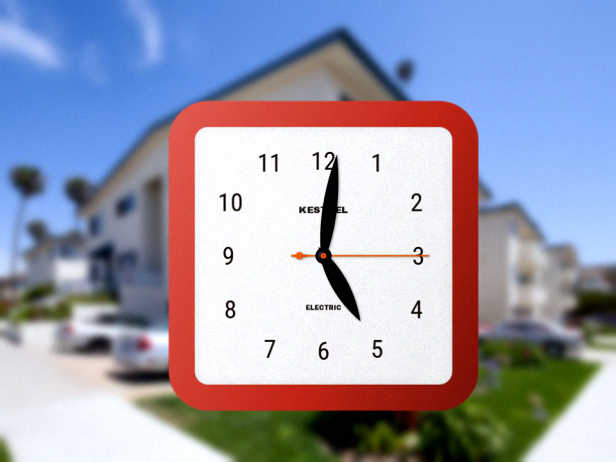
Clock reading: 5h01m15s
